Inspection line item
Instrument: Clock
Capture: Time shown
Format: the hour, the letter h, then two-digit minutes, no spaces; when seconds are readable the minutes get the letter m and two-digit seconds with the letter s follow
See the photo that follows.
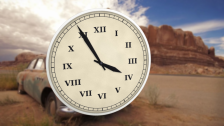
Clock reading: 3h55
